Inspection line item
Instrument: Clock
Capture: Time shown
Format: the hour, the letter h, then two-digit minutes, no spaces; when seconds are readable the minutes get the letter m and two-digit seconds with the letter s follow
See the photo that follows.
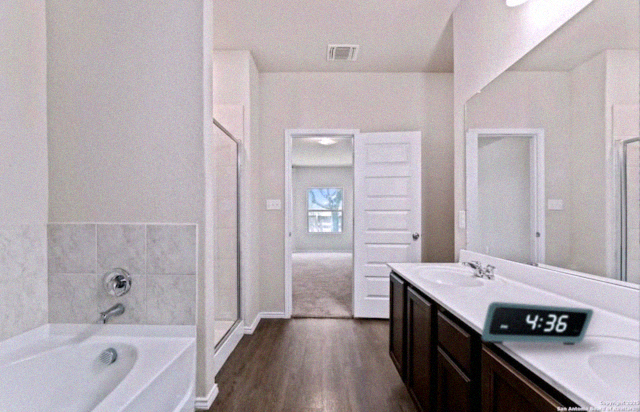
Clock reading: 4h36
